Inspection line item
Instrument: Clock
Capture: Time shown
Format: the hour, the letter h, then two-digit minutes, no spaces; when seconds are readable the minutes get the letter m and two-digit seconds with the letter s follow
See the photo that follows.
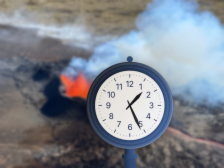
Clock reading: 1h26
